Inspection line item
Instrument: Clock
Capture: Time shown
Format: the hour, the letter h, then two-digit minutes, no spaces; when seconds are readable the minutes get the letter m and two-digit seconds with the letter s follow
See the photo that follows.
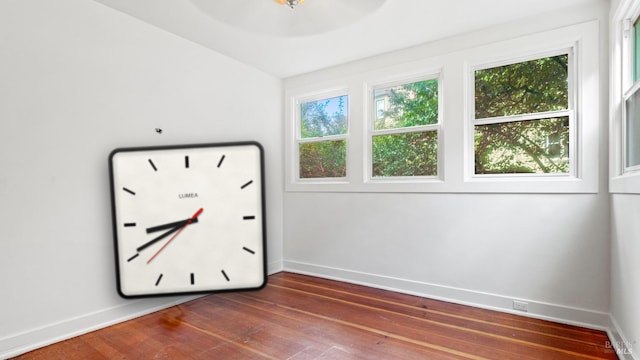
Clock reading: 8h40m38s
